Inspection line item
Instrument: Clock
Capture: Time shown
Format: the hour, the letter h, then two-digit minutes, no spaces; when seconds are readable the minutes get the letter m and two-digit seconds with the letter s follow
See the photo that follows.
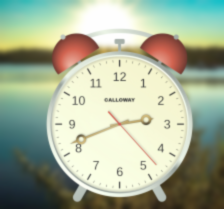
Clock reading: 2h41m23s
